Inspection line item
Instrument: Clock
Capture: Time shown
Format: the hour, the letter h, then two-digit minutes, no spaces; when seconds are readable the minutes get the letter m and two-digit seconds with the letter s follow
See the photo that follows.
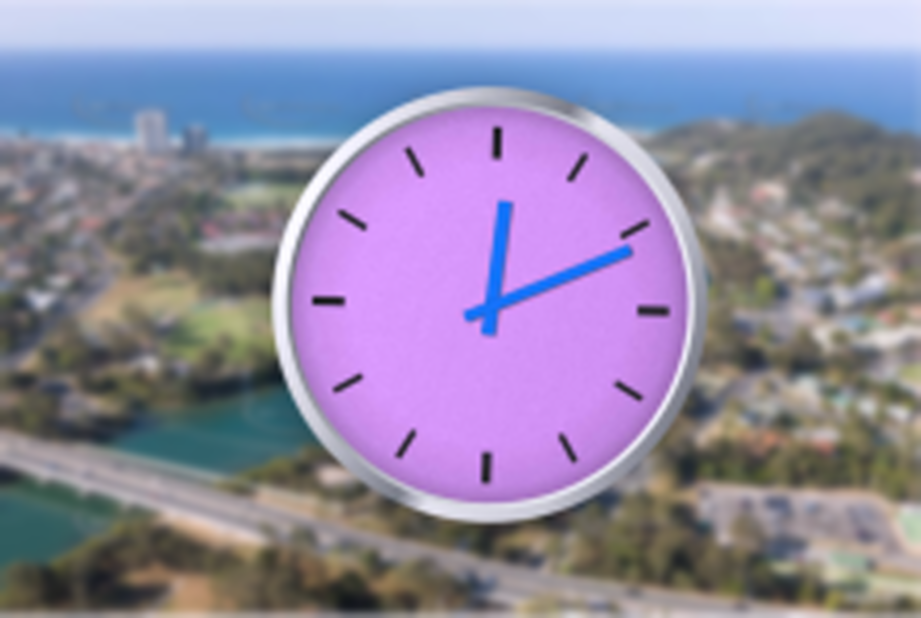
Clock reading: 12h11
